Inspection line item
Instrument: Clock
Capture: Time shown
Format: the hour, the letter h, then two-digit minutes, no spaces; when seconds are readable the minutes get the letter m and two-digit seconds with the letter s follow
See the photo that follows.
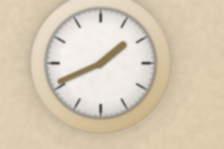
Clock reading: 1h41
